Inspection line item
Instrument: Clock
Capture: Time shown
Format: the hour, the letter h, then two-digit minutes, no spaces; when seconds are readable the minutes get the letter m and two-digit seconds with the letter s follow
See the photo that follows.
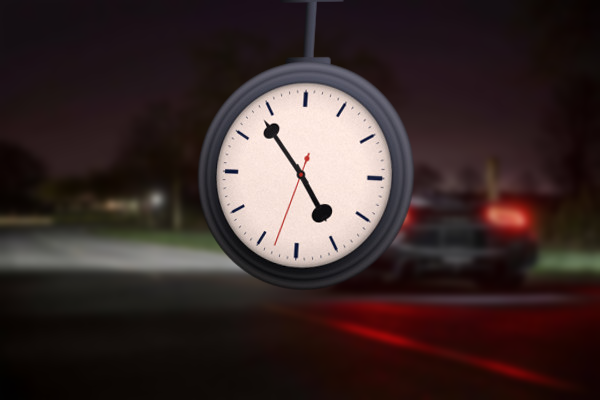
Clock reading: 4h53m33s
